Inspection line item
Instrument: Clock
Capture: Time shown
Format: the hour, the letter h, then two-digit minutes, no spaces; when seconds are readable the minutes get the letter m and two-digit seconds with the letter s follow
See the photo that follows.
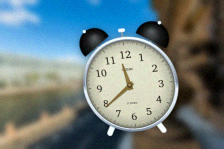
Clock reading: 11h39
